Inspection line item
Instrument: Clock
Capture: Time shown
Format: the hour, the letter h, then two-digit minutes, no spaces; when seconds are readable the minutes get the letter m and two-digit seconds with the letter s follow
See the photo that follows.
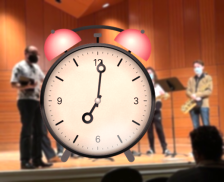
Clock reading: 7h01
